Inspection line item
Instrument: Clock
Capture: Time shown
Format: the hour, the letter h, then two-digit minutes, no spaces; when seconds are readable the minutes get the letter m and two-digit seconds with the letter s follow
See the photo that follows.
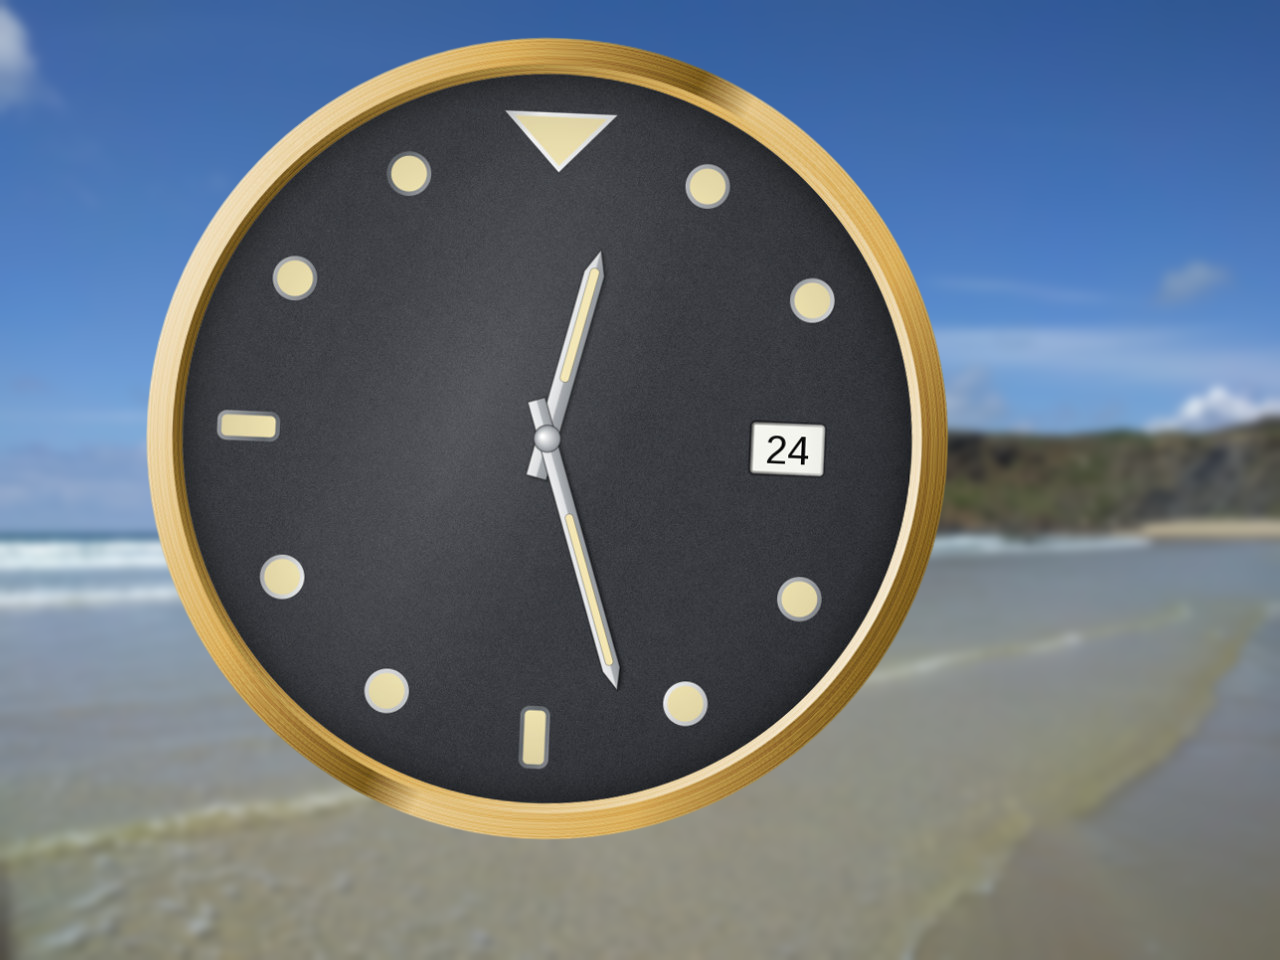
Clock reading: 12h27
